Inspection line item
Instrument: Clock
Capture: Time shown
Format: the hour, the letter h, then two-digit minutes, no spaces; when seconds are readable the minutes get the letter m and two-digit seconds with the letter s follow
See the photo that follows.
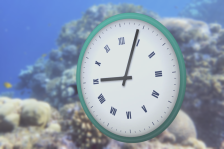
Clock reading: 9h04
